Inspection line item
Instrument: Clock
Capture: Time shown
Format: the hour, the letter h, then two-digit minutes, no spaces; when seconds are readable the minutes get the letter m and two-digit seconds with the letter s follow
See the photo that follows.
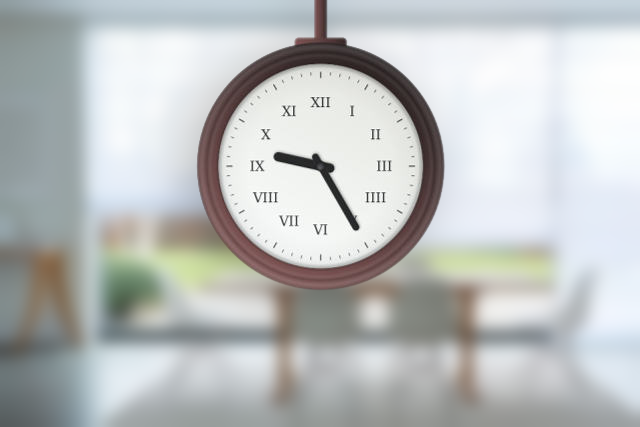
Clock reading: 9h25
